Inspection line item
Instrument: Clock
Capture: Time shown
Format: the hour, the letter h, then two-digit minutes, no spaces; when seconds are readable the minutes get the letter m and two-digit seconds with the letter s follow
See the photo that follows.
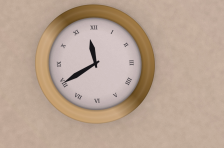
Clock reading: 11h40
